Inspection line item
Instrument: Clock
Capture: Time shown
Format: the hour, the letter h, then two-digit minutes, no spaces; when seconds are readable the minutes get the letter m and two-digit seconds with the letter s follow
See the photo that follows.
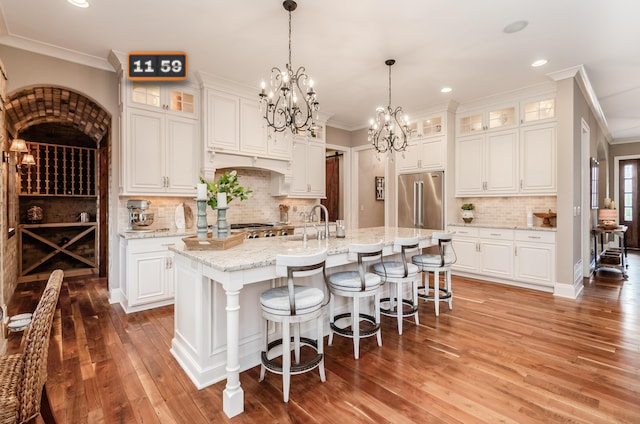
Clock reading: 11h59
